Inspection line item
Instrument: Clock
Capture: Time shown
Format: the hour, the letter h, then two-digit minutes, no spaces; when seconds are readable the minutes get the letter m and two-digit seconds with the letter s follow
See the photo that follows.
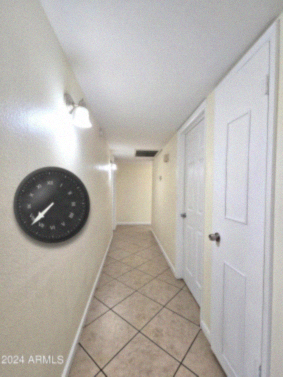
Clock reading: 7h38
